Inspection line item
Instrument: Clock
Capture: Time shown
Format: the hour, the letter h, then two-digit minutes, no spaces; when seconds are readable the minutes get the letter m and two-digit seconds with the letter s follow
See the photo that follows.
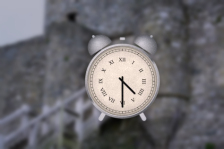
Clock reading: 4h30
